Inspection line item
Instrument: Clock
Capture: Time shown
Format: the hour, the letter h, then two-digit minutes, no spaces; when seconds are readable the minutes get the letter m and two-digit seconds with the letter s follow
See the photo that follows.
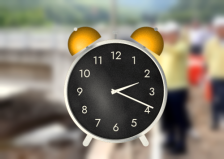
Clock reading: 2h19
